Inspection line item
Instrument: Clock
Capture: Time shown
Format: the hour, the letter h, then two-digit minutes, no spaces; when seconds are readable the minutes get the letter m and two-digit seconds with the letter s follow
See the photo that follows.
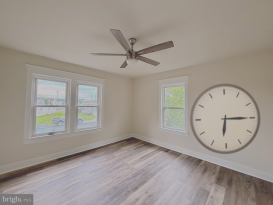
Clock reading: 6h15
